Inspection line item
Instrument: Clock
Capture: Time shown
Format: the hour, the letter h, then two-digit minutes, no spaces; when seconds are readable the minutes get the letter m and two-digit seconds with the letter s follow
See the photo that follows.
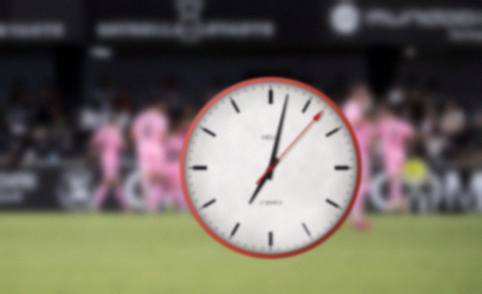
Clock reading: 7h02m07s
